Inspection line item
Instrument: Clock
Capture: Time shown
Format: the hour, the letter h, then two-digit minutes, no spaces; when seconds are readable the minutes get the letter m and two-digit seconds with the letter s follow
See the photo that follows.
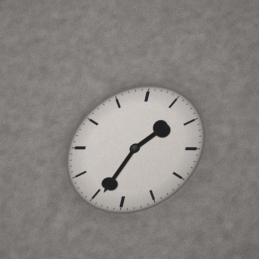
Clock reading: 1h34
